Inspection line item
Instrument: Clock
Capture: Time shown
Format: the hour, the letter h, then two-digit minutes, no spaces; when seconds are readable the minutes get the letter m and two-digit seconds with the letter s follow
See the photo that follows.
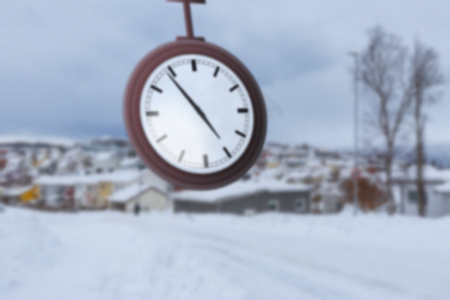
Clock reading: 4h54
